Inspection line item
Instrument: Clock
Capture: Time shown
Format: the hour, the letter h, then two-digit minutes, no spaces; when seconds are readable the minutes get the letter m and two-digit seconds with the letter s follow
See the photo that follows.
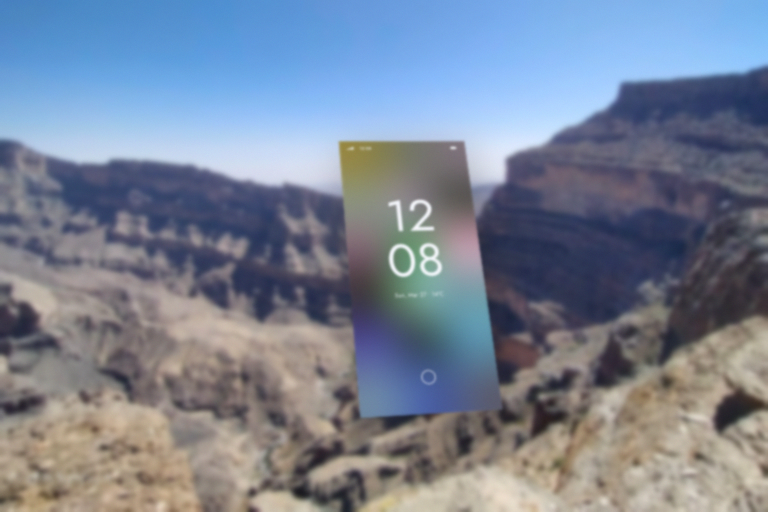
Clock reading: 12h08
